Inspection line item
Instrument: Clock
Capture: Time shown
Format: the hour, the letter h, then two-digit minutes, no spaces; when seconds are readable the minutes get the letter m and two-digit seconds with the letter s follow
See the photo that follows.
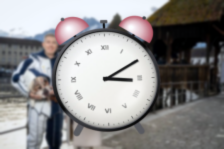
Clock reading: 3h10
